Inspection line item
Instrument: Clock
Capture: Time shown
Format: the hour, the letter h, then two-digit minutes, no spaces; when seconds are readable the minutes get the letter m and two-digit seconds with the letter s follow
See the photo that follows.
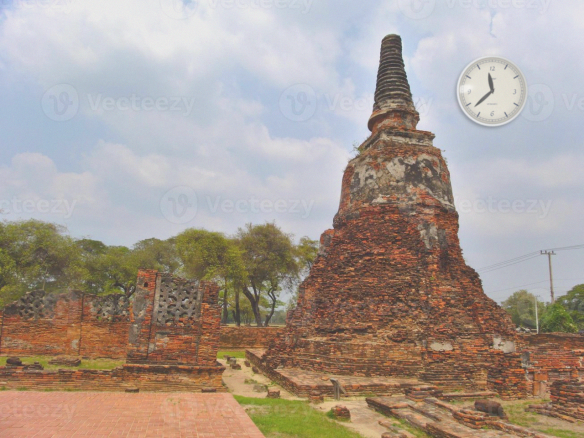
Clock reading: 11h38
